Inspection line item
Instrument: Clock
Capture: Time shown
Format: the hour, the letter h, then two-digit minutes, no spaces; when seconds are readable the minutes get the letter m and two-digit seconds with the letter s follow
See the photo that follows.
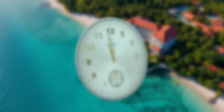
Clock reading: 11h59
